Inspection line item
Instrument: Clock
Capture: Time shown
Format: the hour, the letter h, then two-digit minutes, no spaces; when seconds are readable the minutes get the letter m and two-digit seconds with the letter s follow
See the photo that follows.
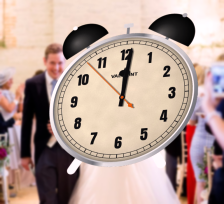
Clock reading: 12h00m53s
